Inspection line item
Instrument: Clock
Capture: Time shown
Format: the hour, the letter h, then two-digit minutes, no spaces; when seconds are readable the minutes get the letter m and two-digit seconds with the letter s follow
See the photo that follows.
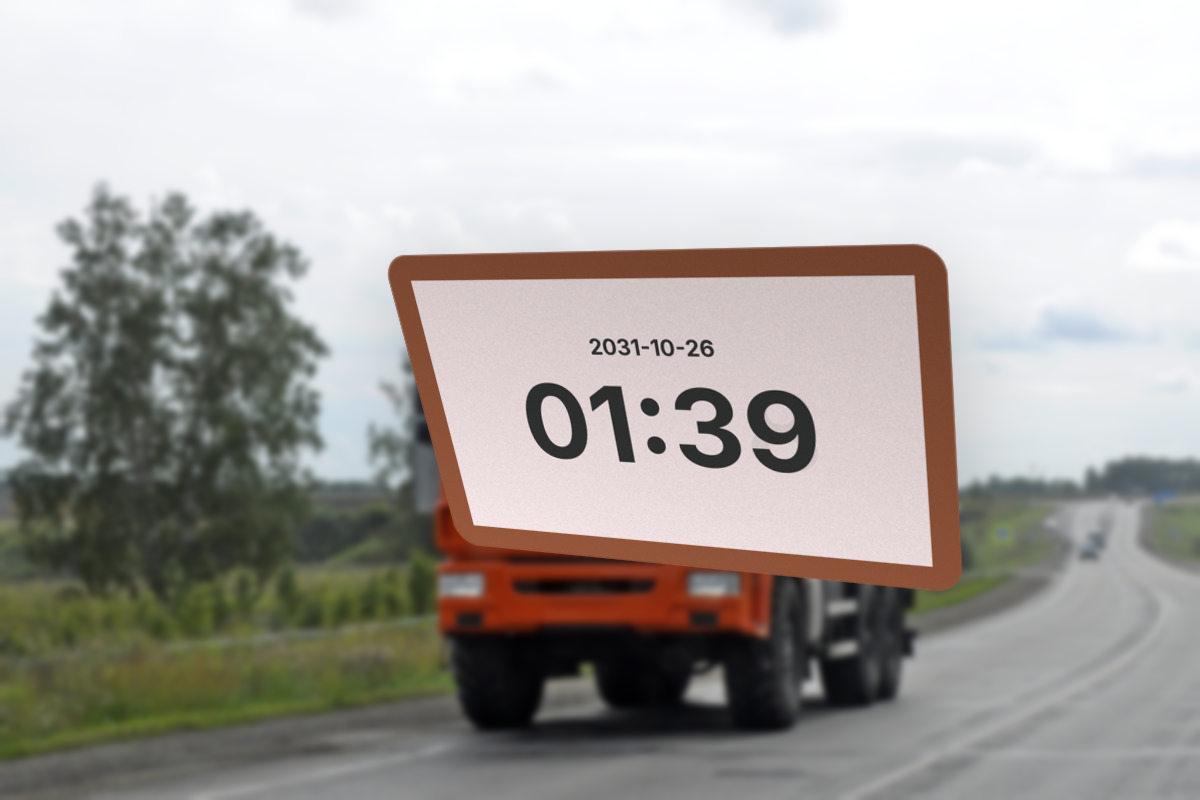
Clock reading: 1h39
